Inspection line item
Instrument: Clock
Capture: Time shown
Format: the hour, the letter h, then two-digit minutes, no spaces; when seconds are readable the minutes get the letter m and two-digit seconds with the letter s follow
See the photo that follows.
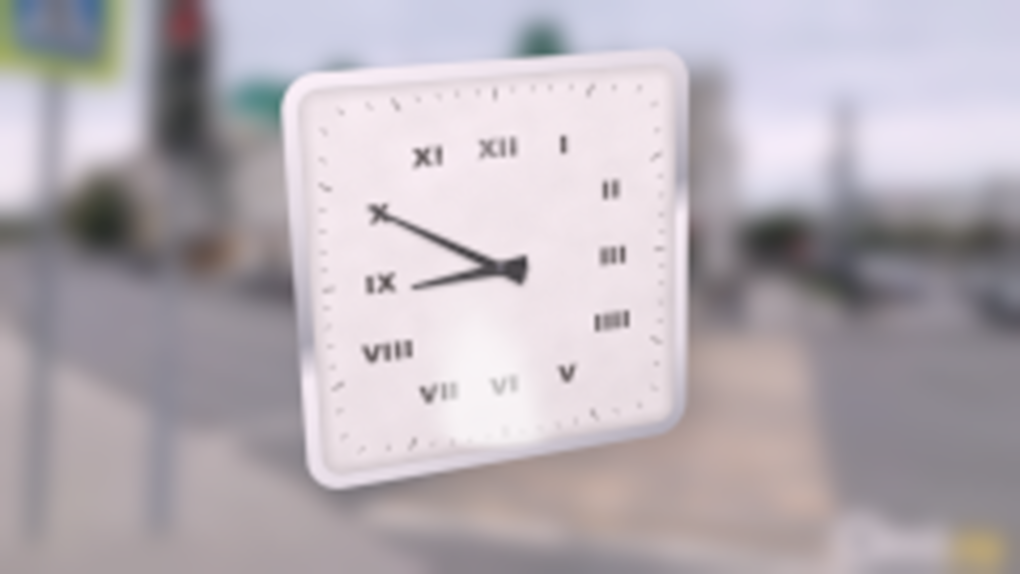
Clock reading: 8h50
